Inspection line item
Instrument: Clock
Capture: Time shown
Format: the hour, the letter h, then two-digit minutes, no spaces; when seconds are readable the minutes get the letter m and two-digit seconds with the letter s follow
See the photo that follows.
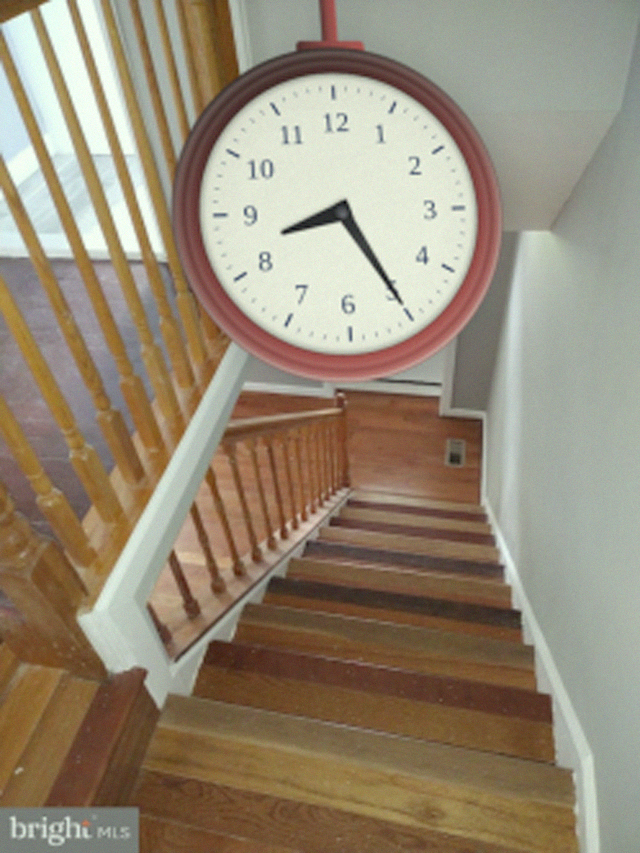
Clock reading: 8h25
